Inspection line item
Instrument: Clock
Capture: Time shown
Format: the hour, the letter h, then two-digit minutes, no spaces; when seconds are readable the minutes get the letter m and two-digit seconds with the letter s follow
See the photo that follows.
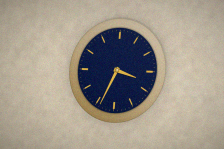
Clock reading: 3h34
